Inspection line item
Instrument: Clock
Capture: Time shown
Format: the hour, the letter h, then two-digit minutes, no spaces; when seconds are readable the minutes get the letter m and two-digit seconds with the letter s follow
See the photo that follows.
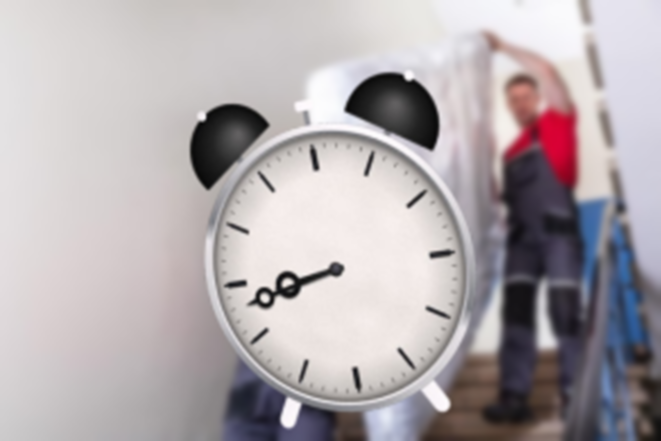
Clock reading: 8h43
